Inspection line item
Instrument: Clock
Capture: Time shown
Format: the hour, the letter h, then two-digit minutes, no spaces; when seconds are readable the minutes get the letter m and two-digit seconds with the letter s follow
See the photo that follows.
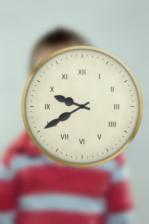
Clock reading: 9h40
